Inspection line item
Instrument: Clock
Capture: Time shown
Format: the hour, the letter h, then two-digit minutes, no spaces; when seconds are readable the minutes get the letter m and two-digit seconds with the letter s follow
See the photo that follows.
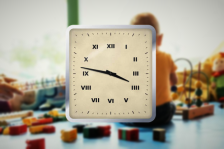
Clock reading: 3h47
